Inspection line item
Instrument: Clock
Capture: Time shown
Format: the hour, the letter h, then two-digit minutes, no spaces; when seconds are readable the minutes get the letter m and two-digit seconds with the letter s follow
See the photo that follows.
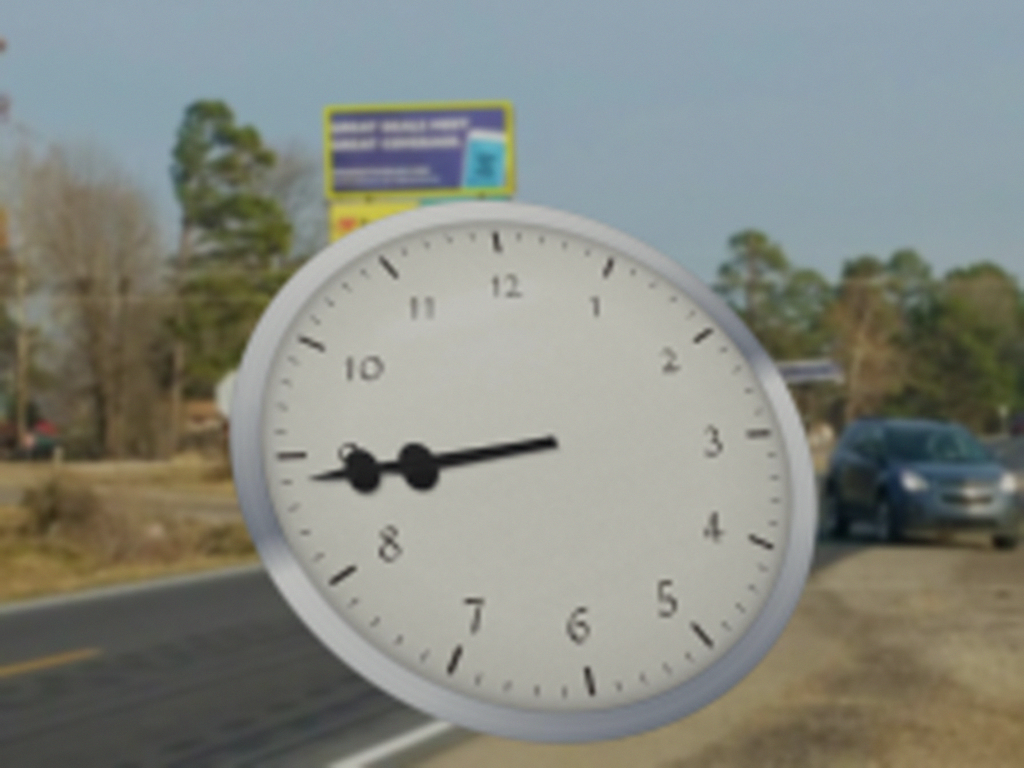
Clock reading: 8h44
